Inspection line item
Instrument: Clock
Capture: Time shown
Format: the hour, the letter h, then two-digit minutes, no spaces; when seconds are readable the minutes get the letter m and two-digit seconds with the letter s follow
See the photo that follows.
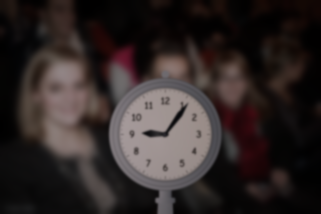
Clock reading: 9h06
